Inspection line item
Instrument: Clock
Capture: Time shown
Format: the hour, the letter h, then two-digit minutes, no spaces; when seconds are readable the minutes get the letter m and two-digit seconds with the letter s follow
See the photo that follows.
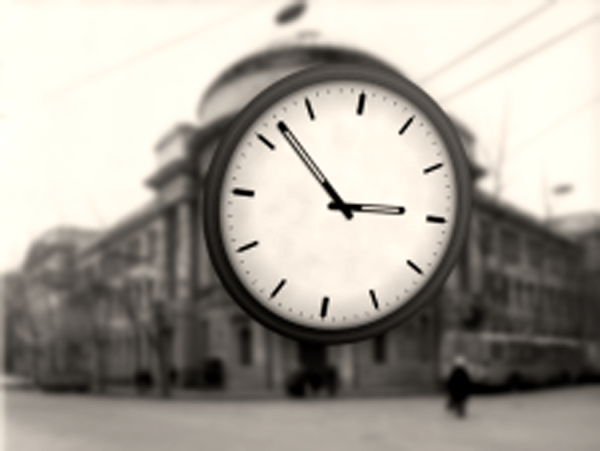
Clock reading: 2h52
